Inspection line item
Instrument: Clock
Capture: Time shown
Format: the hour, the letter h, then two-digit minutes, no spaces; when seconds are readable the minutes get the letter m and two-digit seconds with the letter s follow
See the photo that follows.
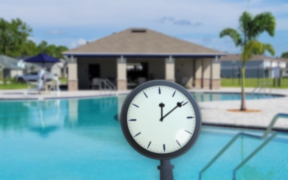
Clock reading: 12h09
